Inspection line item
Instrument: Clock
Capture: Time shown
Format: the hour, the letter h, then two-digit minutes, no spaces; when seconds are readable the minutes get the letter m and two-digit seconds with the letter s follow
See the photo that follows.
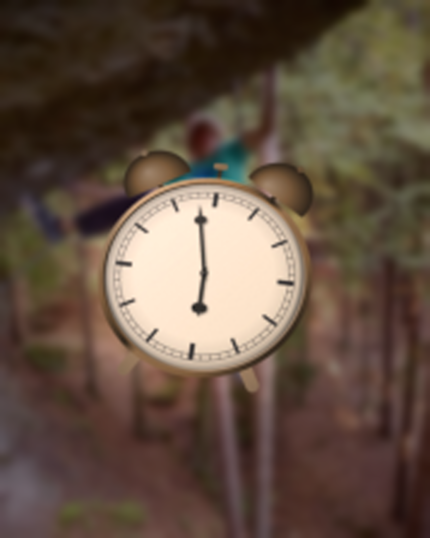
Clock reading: 5h58
